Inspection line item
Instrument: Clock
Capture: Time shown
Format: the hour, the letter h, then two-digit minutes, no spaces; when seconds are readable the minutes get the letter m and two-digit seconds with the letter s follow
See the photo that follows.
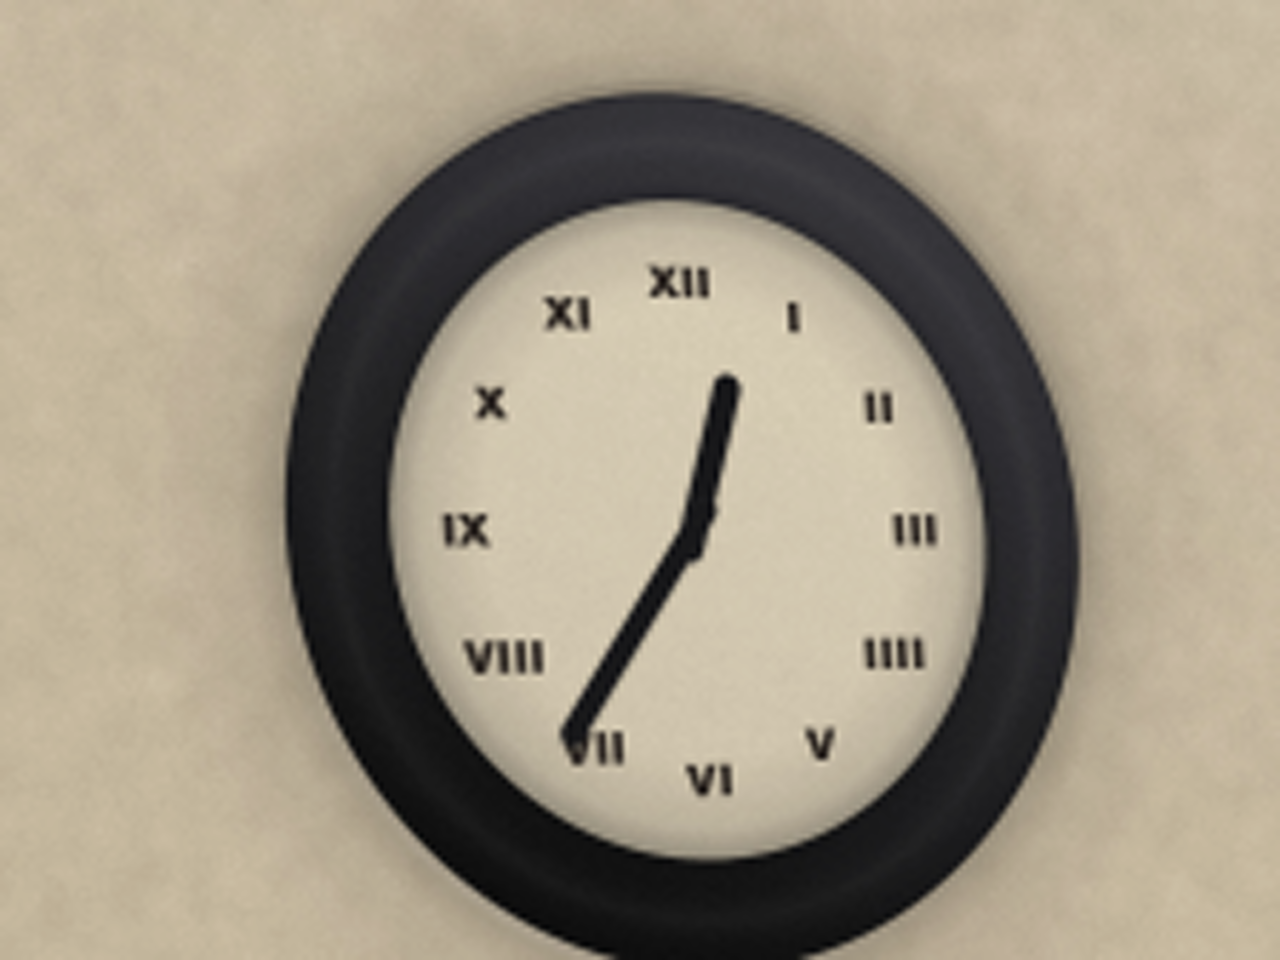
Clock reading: 12h36
